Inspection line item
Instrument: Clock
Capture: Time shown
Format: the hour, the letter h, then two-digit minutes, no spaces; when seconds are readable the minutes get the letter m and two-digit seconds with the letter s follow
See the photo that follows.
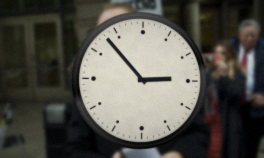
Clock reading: 2h53
